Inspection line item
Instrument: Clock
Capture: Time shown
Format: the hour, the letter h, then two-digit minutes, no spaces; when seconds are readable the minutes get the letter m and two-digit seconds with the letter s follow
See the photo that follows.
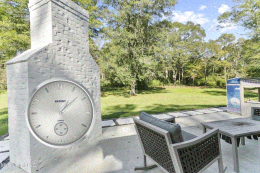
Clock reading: 1h08
